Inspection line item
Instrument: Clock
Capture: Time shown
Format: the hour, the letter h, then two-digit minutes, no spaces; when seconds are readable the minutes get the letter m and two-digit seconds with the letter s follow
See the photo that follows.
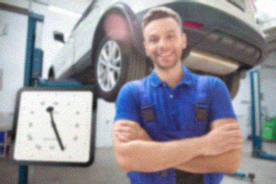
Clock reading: 11h26
